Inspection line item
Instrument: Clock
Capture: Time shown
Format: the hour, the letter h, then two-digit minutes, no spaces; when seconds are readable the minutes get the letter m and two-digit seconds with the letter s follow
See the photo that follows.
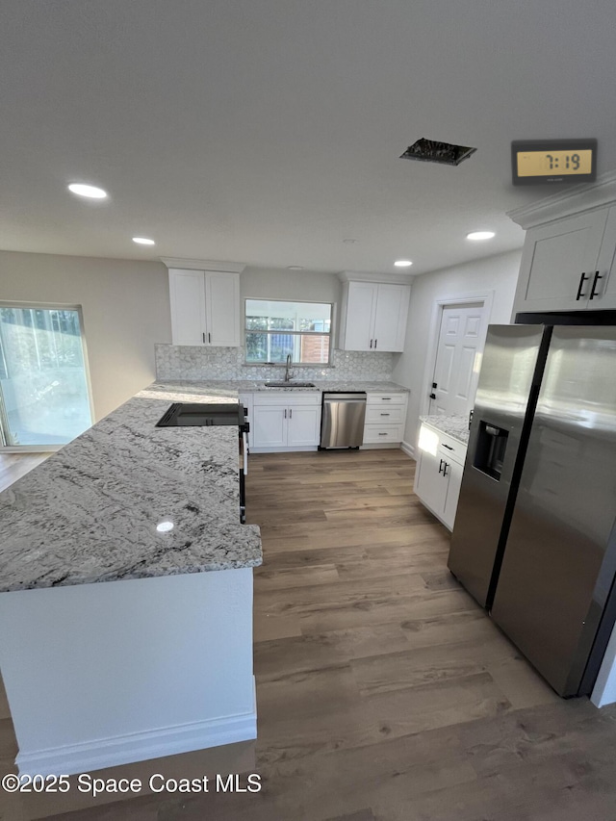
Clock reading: 7h19
